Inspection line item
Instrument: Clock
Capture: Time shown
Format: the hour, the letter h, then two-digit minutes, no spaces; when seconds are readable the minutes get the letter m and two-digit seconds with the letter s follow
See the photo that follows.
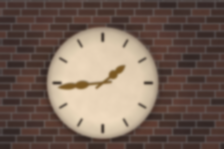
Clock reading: 1h44
